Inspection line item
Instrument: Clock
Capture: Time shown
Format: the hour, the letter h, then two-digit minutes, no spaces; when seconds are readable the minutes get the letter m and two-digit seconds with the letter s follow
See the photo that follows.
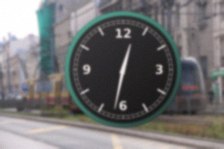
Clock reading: 12h32
